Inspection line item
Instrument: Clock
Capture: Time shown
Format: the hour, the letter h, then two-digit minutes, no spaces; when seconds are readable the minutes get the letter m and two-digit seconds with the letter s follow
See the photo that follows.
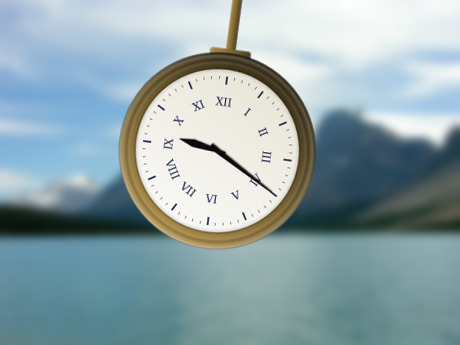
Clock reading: 9h20
